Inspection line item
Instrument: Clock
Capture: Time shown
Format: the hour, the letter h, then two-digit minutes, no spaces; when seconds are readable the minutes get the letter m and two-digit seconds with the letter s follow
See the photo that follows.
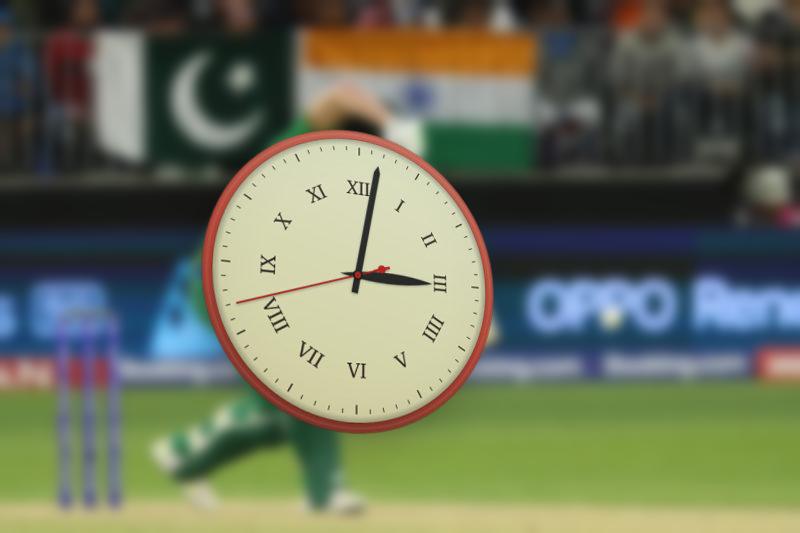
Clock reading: 3h01m42s
